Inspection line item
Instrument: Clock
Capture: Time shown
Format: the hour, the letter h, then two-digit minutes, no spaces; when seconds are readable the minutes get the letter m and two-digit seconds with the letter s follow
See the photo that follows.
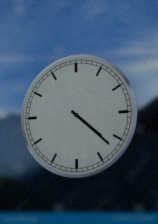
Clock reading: 4h22
